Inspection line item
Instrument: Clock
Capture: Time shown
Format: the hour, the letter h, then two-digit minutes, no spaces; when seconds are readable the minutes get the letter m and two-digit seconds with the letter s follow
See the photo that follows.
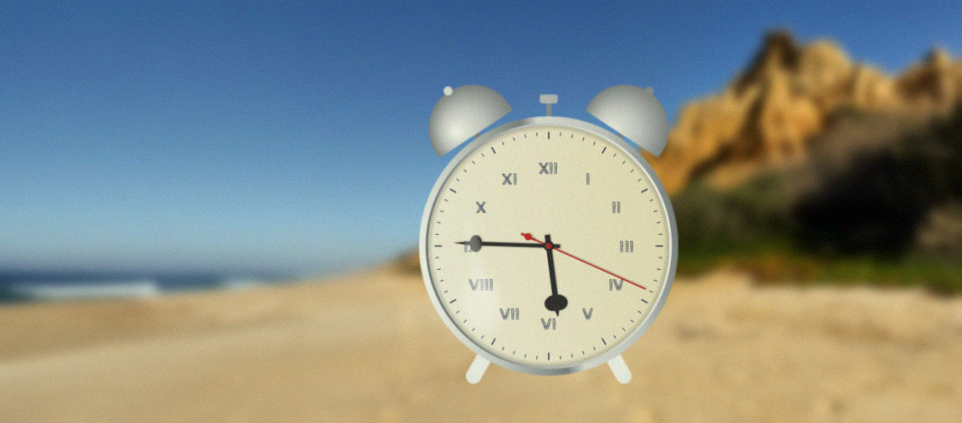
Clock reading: 5h45m19s
